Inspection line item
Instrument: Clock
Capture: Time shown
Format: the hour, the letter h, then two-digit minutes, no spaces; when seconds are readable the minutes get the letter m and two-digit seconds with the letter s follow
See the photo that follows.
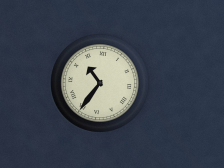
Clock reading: 10h35
